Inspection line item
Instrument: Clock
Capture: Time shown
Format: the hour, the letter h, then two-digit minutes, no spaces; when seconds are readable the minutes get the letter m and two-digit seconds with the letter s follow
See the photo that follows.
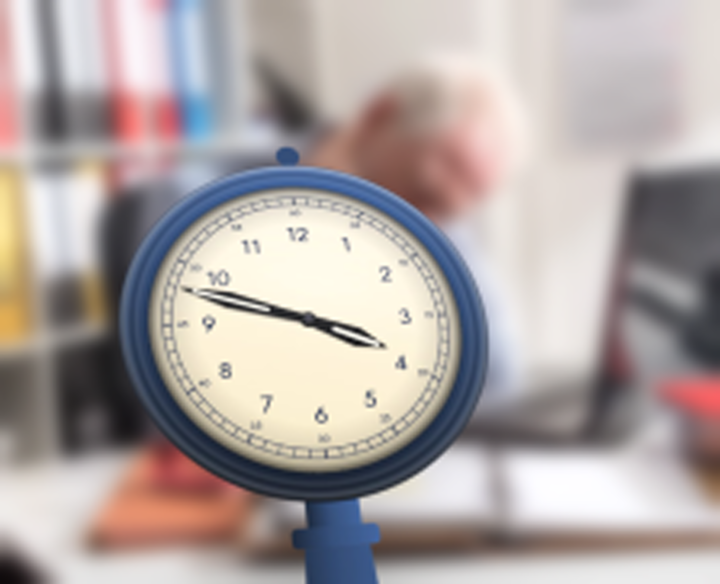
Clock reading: 3h48
